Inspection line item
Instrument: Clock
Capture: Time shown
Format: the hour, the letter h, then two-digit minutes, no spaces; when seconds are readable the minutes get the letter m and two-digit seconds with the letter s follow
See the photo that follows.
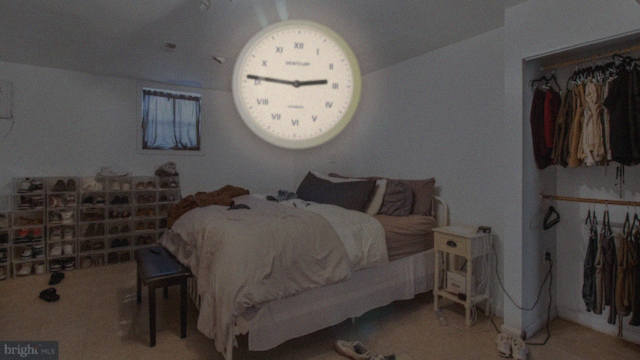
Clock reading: 2h46
